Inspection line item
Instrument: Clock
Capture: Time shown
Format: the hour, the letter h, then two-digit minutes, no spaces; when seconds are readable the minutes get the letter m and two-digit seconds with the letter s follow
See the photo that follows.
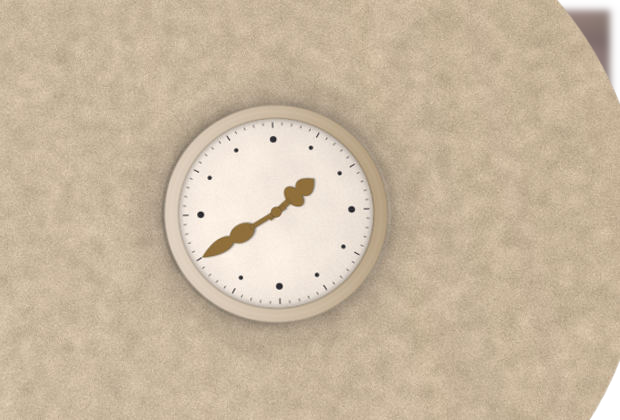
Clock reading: 1h40
